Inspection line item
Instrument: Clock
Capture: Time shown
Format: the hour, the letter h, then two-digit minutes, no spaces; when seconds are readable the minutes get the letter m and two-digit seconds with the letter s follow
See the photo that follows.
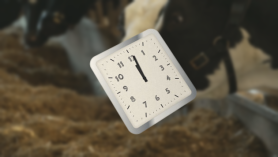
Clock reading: 12h01
